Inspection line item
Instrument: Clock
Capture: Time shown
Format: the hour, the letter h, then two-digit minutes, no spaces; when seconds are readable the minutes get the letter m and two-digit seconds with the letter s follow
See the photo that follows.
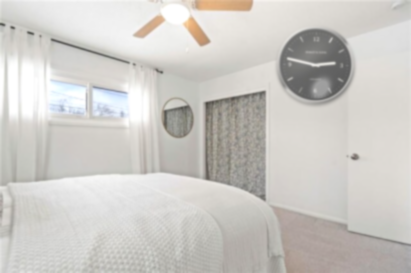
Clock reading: 2h47
